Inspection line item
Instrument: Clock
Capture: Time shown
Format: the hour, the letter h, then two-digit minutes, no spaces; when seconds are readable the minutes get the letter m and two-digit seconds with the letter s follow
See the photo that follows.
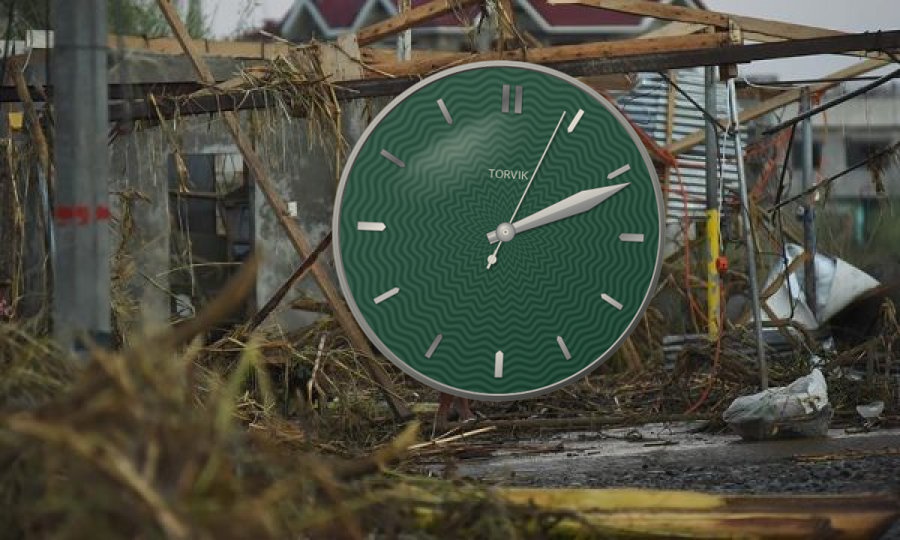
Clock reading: 2h11m04s
